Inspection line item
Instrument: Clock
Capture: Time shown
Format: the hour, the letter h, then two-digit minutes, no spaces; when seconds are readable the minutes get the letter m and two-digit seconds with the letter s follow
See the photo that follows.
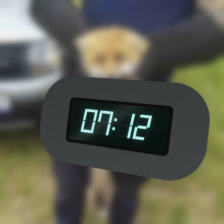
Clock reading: 7h12
